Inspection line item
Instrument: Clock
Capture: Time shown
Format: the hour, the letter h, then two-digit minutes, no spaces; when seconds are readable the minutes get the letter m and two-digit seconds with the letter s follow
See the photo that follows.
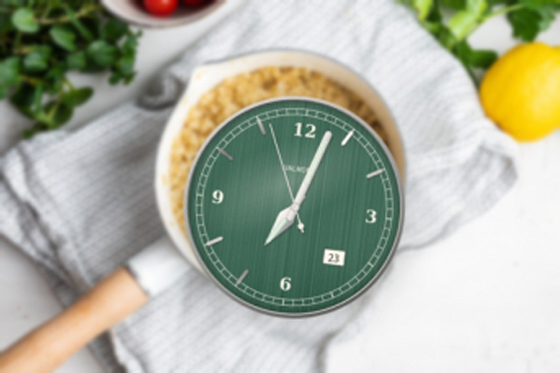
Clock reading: 7h02m56s
